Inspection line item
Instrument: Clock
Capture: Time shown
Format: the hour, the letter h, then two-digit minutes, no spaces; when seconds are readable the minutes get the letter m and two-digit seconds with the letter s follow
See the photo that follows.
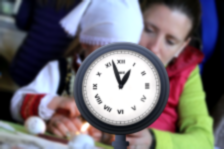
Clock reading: 12h57
